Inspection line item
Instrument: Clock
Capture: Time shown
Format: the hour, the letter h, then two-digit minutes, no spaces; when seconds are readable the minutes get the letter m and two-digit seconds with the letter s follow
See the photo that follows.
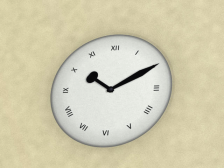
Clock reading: 10h10
